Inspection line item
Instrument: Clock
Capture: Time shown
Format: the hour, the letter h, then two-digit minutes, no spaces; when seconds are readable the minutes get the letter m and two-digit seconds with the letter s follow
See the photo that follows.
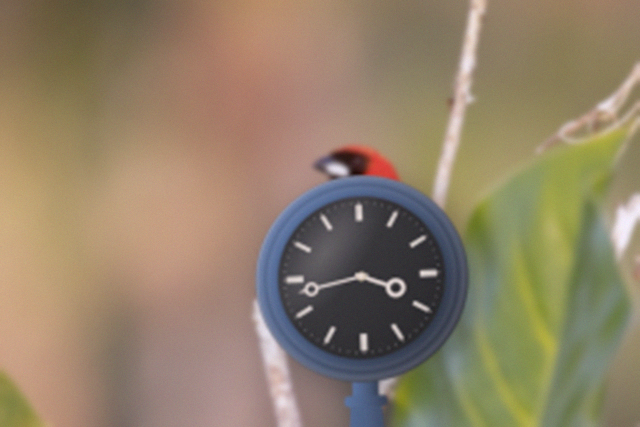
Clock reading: 3h43
